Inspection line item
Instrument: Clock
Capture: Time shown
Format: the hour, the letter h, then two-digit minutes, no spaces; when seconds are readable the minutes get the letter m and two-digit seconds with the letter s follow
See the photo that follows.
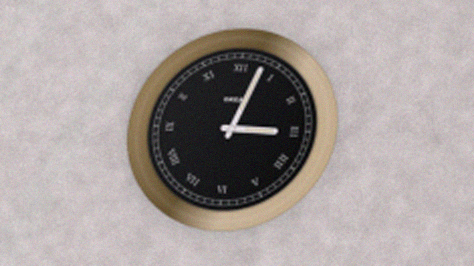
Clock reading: 3h03
